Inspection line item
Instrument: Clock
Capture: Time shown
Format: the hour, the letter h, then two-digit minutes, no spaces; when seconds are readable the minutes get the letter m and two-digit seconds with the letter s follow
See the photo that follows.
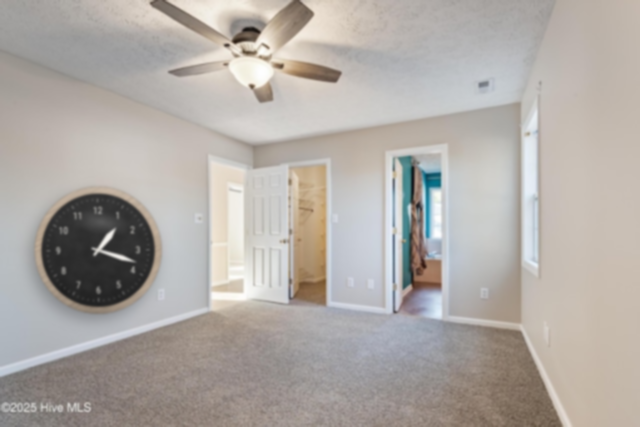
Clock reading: 1h18
